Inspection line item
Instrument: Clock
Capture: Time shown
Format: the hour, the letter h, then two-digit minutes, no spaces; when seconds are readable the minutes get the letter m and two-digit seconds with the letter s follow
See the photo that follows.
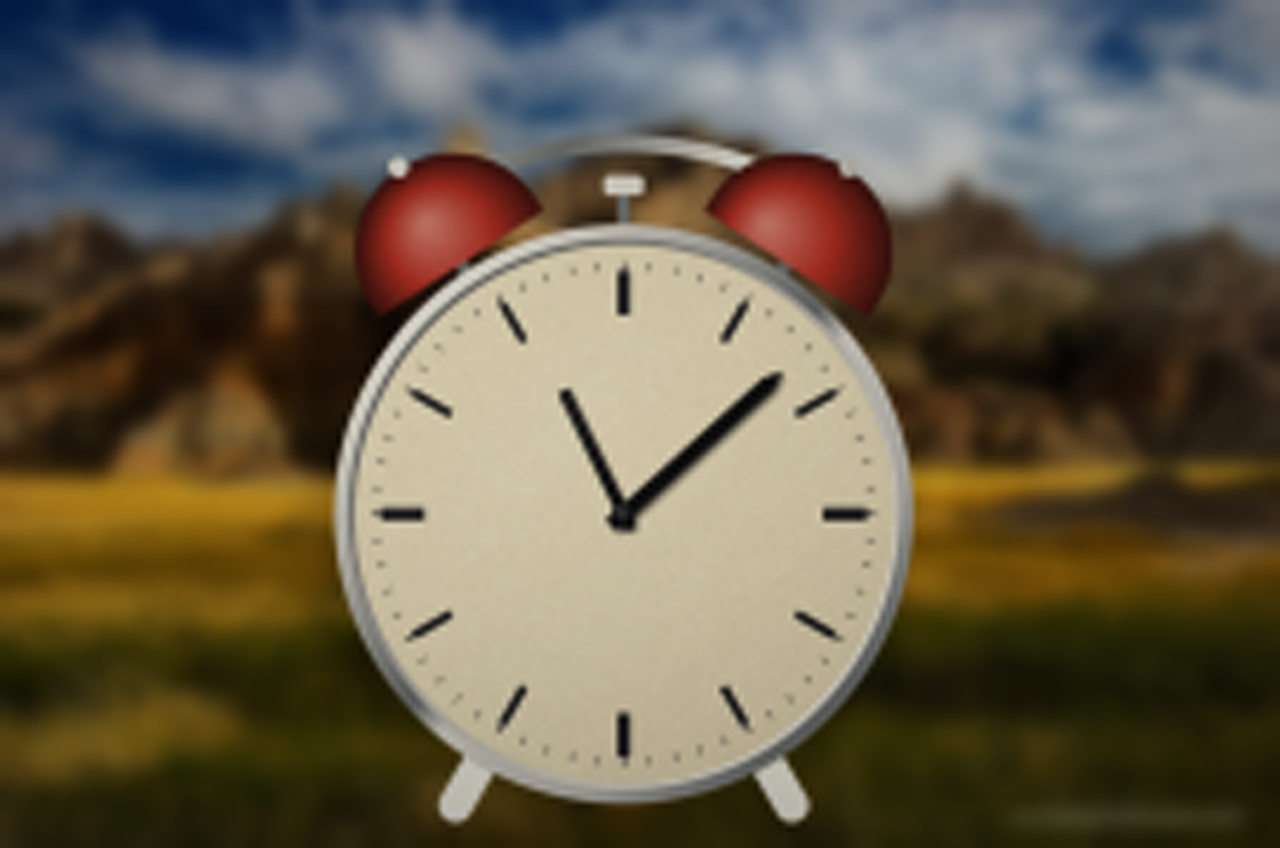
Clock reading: 11h08
